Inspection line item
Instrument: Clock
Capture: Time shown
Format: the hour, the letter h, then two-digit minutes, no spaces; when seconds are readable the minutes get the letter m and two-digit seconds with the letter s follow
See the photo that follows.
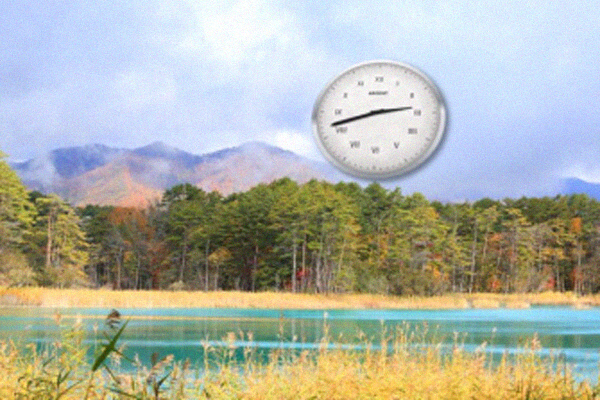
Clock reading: 2h42
